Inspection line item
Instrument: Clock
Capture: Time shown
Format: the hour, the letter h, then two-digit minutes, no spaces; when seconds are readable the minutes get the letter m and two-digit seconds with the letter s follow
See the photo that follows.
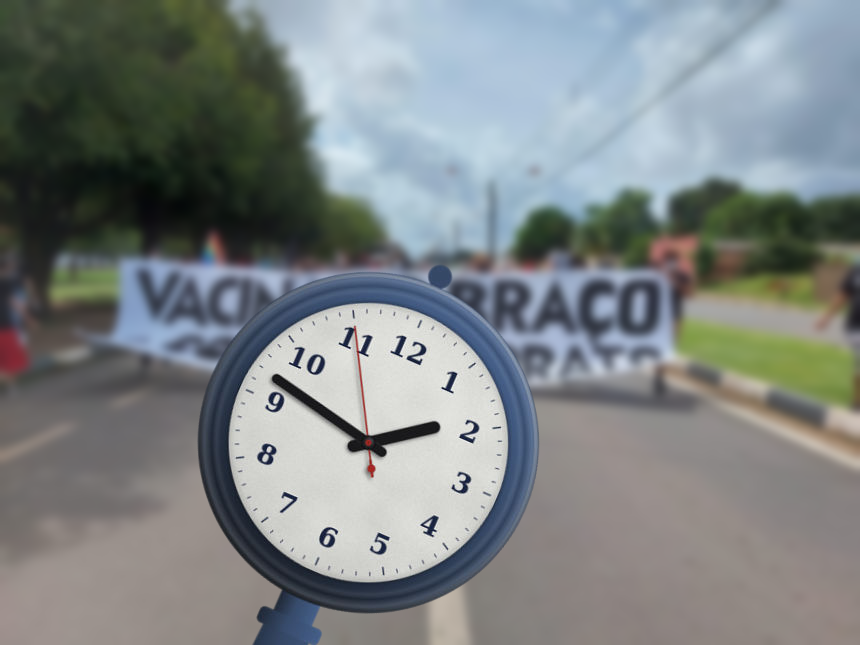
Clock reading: 1h46m55s
